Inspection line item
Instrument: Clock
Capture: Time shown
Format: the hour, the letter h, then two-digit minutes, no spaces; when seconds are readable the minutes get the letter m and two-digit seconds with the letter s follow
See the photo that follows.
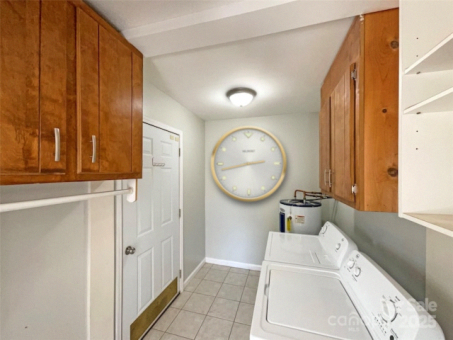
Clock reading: 2h43
